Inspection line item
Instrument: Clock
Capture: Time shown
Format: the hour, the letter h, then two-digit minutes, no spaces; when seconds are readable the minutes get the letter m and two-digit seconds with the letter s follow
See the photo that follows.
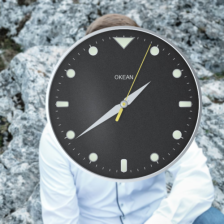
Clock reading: 1h39m04s
